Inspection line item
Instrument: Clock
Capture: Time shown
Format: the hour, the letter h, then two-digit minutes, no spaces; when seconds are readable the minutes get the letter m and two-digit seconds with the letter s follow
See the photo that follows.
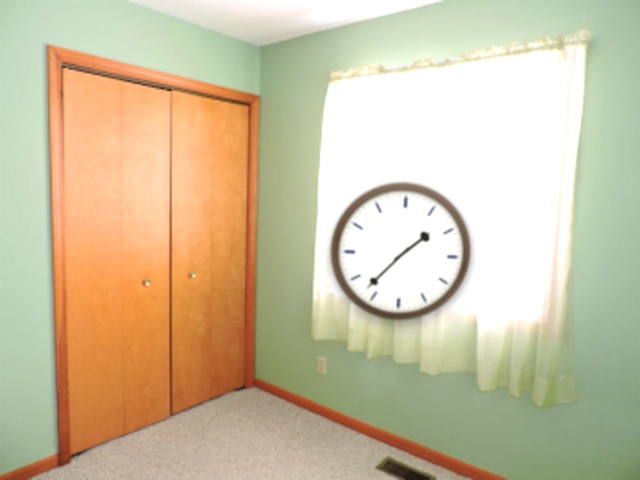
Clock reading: 1h37
